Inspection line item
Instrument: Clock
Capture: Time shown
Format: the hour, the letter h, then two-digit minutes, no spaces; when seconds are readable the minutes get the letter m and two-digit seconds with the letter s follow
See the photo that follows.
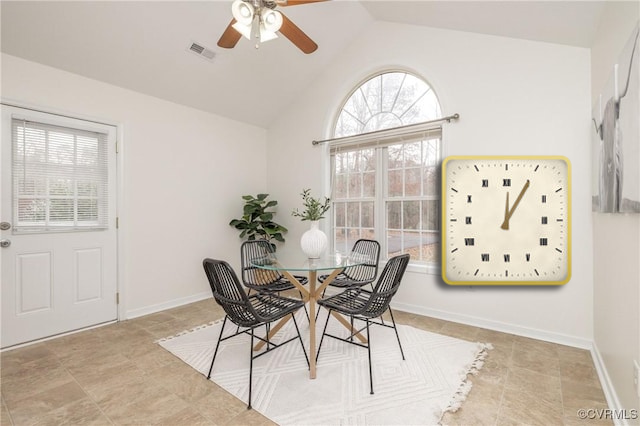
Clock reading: 12h05
